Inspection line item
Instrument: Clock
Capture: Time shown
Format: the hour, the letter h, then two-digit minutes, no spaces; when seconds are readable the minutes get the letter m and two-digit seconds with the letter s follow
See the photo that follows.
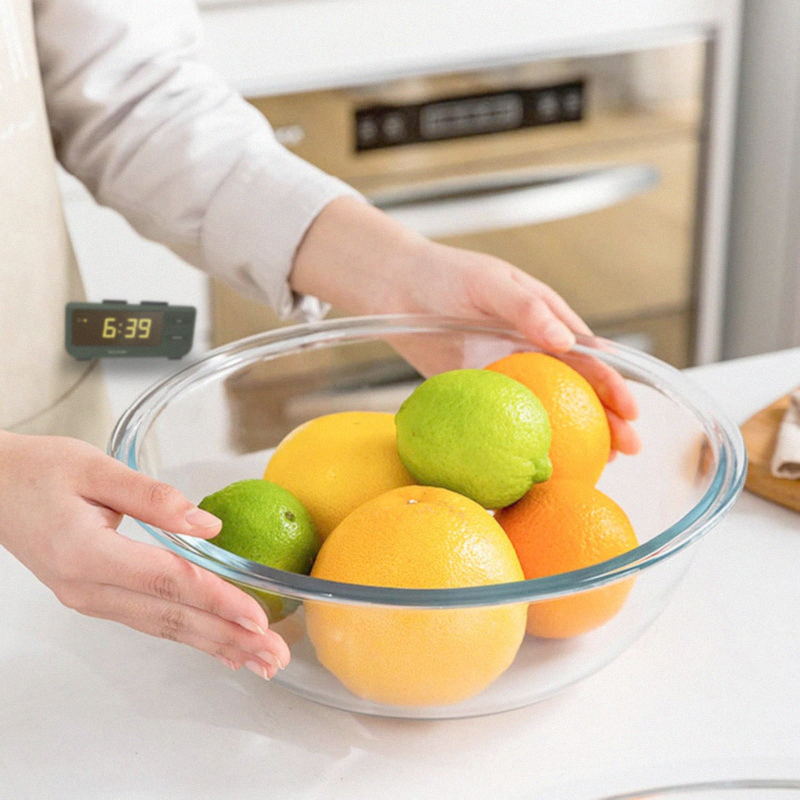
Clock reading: 6h39
